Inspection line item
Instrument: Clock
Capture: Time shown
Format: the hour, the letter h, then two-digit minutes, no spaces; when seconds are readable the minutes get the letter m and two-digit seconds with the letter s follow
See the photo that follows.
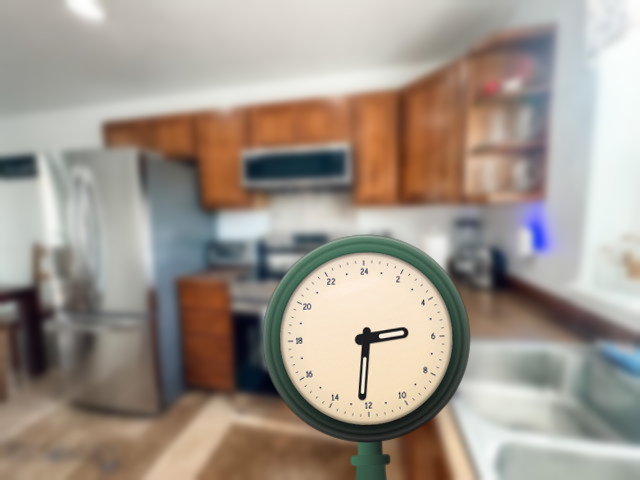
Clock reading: 5h31
